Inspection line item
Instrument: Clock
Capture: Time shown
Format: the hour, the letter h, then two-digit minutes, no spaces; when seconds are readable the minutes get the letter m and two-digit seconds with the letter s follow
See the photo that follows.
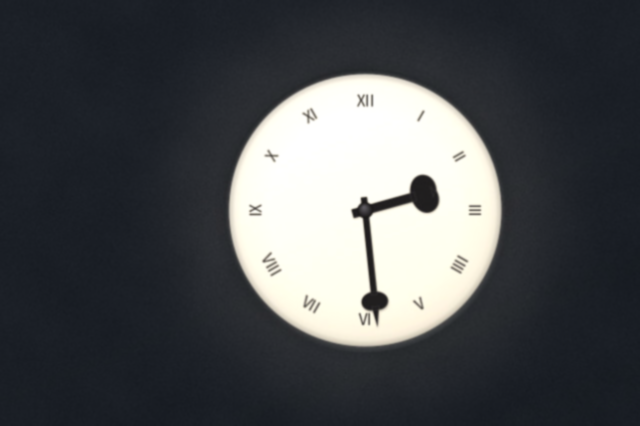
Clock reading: 2h29
